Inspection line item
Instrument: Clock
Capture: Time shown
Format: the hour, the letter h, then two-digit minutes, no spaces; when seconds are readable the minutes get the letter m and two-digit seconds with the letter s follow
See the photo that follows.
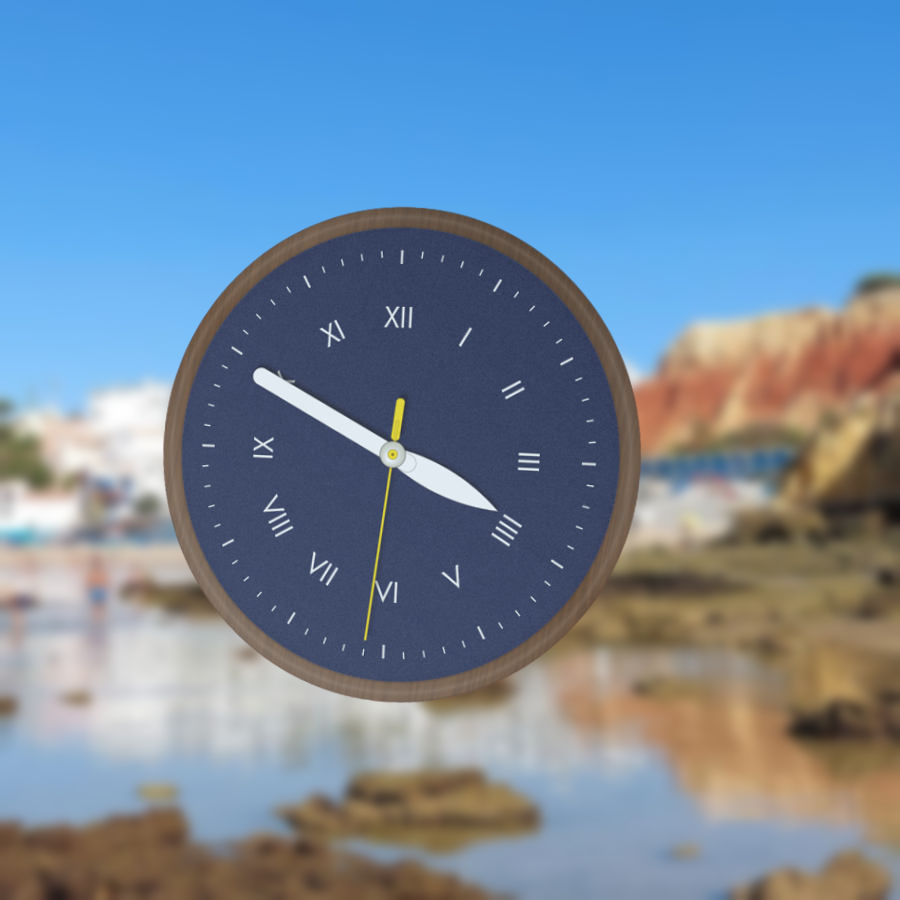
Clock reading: 3h49m31s
